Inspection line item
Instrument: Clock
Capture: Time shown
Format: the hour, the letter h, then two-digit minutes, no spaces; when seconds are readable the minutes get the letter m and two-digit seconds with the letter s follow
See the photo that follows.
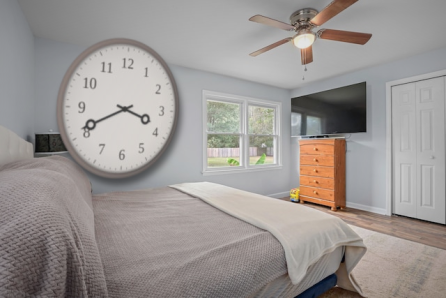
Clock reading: 3h41
